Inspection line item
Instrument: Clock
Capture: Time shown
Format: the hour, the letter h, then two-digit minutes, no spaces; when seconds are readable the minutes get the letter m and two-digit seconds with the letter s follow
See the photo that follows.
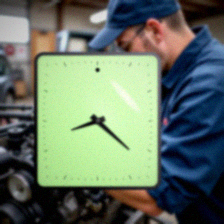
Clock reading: 8h22
